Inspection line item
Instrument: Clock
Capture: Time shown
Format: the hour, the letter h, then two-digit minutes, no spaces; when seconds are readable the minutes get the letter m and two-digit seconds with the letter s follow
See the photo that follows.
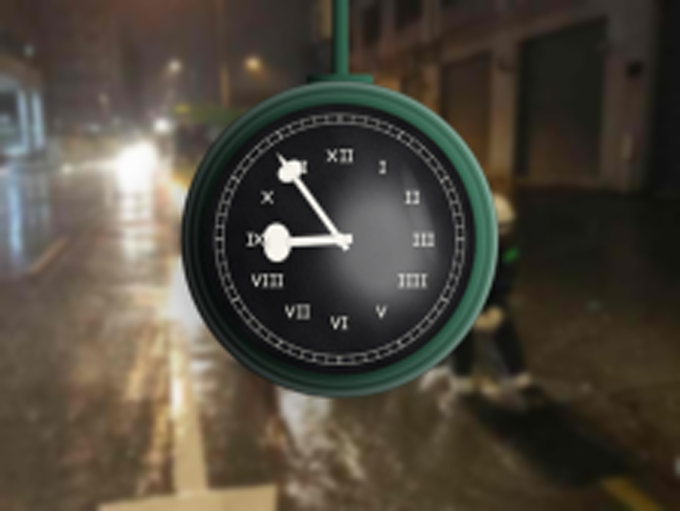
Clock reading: 8h54
